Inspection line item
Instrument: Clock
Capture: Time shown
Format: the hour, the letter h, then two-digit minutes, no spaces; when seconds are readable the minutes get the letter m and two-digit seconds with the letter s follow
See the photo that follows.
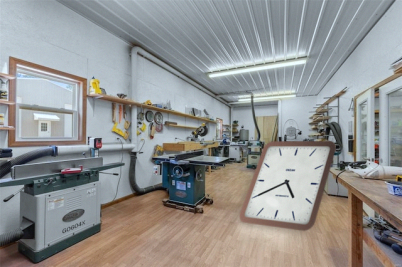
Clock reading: 4h40
